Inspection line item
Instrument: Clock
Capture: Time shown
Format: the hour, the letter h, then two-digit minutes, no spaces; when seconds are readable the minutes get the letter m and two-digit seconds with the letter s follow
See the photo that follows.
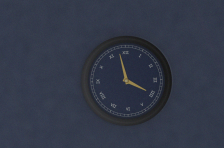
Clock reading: 3h58
